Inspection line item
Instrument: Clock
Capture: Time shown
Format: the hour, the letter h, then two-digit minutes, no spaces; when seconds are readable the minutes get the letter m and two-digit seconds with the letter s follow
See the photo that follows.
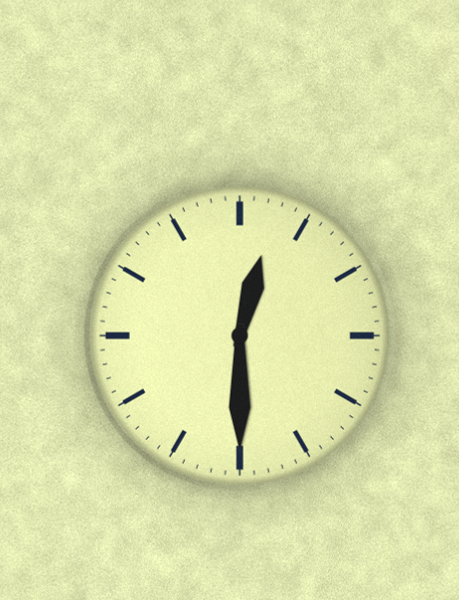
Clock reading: 12h30
